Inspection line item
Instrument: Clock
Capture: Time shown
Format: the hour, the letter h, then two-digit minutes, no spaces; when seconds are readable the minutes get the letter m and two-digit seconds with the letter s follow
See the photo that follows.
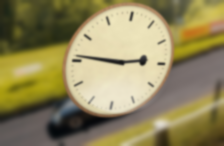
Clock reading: 2h46
